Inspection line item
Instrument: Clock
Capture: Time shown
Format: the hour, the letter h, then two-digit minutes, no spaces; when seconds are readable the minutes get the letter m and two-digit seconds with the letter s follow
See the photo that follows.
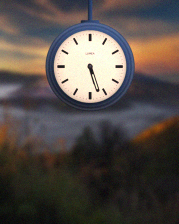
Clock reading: 5h27
